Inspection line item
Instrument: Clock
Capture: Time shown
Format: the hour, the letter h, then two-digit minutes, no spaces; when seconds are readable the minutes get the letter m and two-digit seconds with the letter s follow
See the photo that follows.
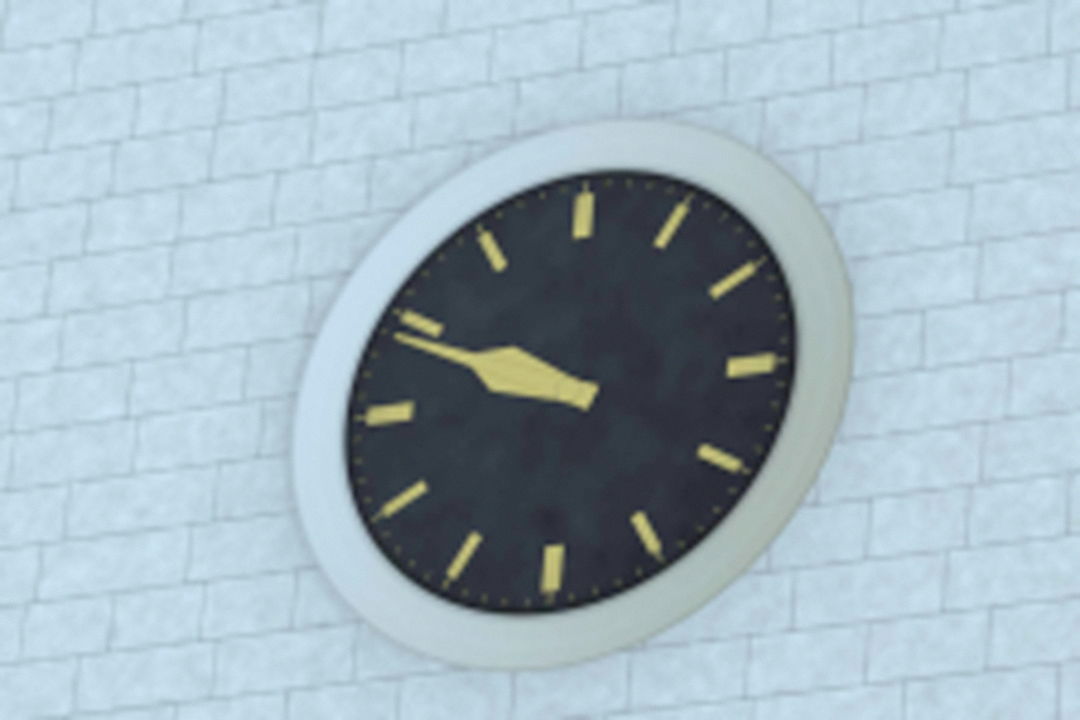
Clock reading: 9h49
